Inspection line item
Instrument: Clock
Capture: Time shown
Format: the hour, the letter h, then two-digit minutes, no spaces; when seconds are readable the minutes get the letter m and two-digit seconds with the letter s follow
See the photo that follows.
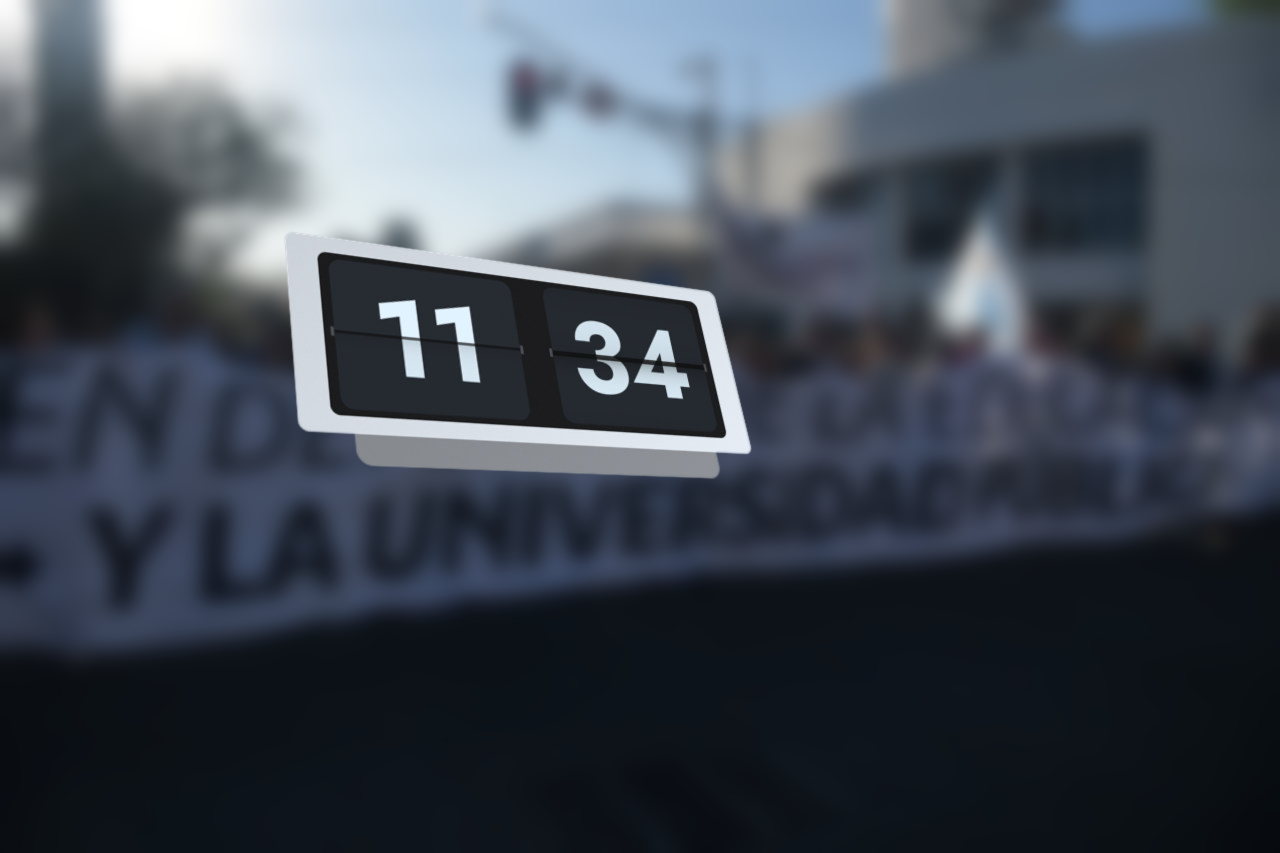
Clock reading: 11h34
